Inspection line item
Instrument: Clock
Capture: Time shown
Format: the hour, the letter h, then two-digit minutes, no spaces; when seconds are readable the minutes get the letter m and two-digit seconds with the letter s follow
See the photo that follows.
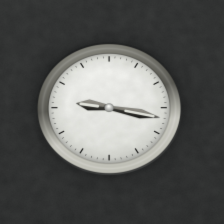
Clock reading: 9h17
